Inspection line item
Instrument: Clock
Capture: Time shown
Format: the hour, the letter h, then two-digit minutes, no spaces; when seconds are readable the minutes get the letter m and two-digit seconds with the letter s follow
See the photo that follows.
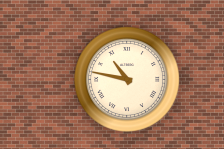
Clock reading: 10h47
